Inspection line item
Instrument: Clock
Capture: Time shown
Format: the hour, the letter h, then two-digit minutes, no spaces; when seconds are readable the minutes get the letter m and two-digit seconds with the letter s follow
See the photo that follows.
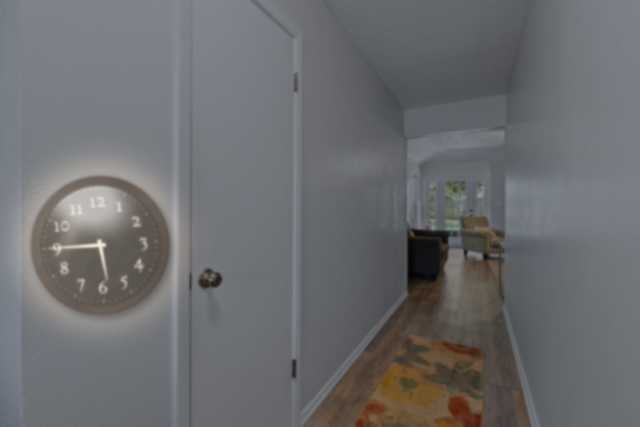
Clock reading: 5h45
